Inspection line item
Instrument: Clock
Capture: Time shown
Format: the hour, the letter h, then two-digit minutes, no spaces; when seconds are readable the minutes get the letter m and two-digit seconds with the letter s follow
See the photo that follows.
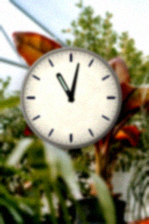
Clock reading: 11h02
